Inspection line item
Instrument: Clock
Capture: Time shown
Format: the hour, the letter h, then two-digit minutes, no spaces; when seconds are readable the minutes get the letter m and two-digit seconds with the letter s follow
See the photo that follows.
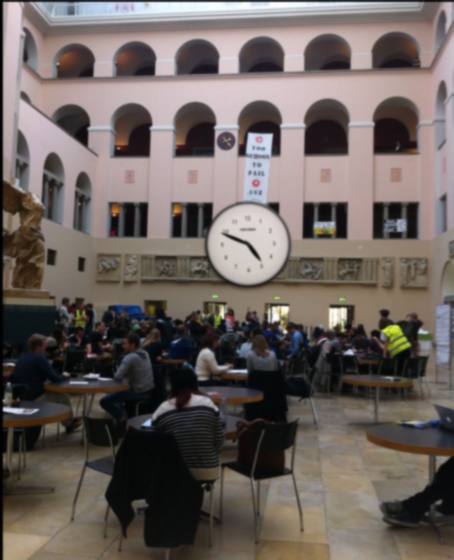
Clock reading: 4h49
